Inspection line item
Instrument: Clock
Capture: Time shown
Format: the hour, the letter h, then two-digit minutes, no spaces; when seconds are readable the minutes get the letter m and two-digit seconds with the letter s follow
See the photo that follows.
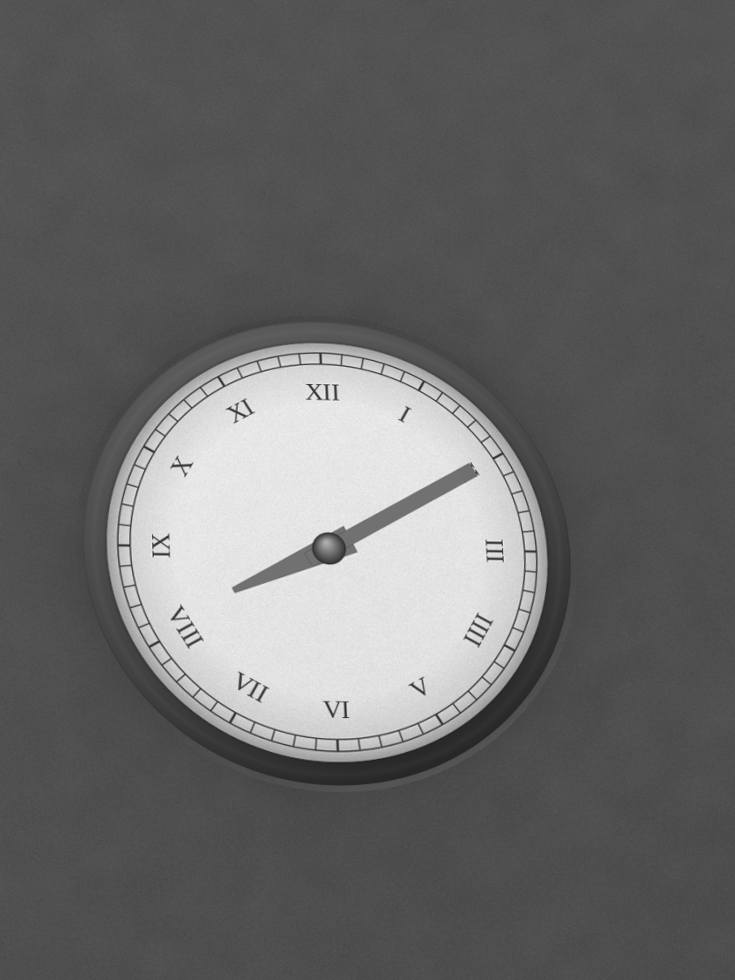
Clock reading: 8h10
